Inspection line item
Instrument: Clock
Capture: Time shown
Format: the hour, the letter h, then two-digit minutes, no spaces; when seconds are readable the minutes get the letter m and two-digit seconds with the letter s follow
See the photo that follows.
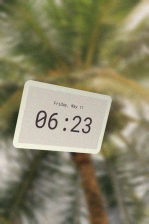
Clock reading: 6h23
